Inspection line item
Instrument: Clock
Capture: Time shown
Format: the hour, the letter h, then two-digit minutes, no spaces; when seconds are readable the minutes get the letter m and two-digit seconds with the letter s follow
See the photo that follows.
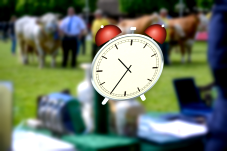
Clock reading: 10h35
